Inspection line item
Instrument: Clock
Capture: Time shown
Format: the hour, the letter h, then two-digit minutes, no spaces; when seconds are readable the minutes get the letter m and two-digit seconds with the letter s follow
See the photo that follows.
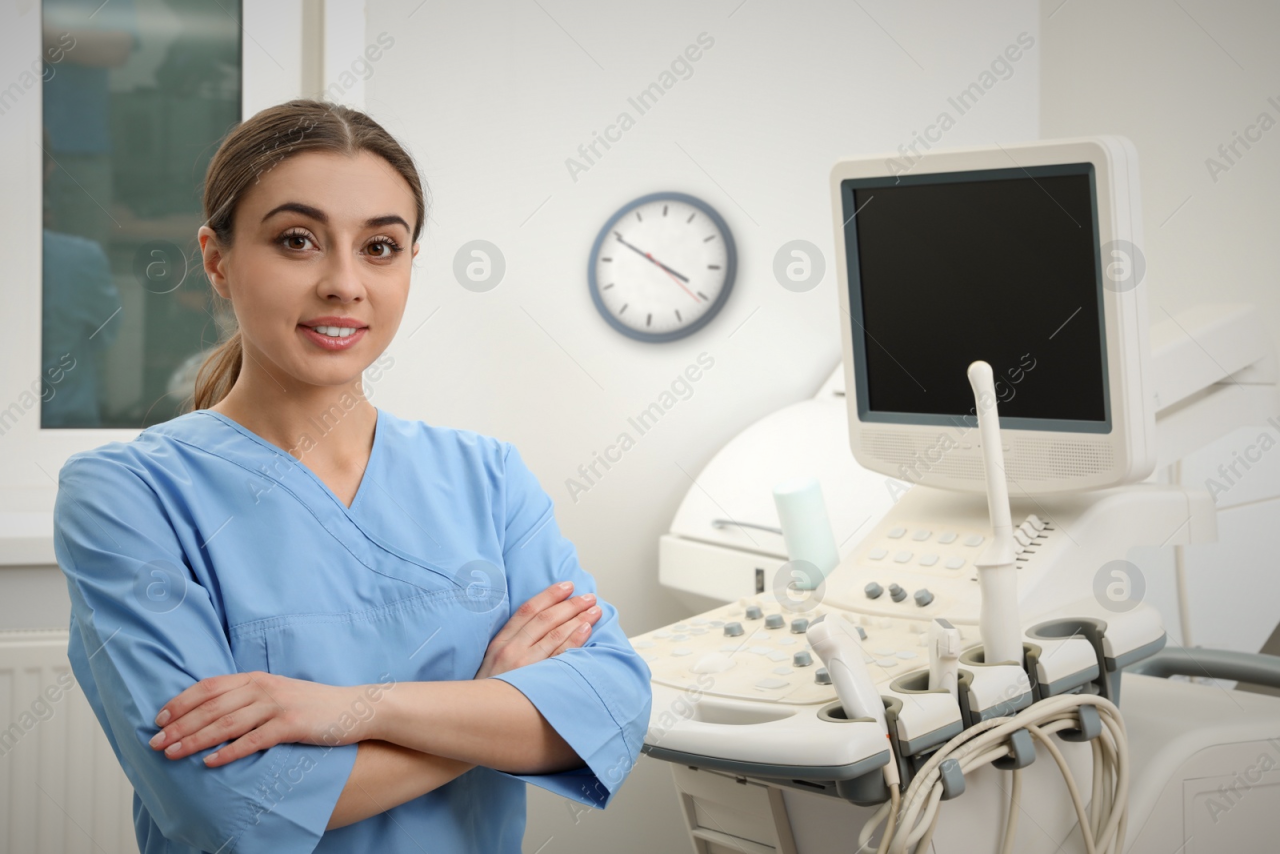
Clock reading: 3h49m21s
